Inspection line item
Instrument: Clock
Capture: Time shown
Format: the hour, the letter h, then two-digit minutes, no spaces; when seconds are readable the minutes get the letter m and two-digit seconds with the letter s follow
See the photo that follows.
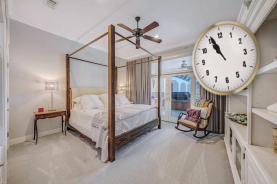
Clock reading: 10h56
